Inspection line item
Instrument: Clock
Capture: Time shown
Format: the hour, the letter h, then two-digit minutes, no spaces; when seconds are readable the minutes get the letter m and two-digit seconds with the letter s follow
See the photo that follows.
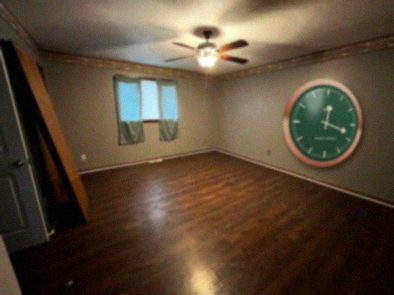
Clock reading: 12h18
